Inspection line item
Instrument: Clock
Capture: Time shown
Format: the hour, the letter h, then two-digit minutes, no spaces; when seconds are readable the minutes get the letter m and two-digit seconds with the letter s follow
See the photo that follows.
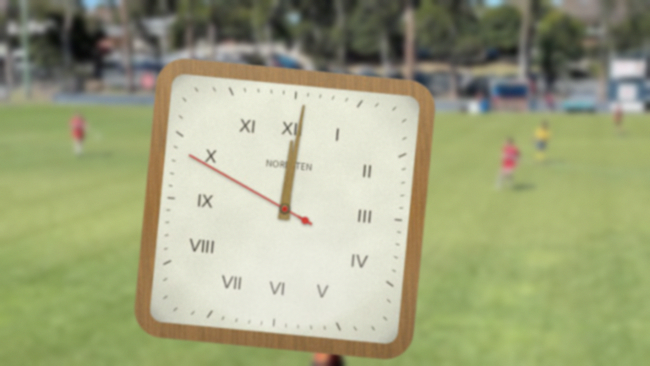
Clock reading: 12h00m49s
